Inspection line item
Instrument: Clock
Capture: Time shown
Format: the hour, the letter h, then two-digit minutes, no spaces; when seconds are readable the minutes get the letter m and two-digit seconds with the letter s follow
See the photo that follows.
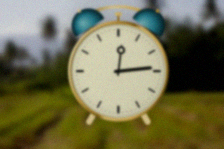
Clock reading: 12h14
